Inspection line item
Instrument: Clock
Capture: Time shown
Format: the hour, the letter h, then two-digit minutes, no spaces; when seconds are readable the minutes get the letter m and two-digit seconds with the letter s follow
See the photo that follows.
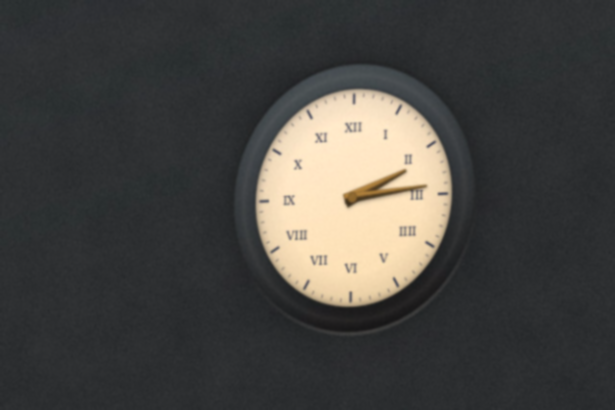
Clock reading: 2h14
